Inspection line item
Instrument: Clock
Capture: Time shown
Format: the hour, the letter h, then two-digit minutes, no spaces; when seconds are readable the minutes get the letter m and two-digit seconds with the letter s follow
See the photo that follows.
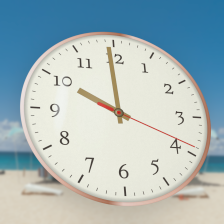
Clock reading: 9h59m19s
